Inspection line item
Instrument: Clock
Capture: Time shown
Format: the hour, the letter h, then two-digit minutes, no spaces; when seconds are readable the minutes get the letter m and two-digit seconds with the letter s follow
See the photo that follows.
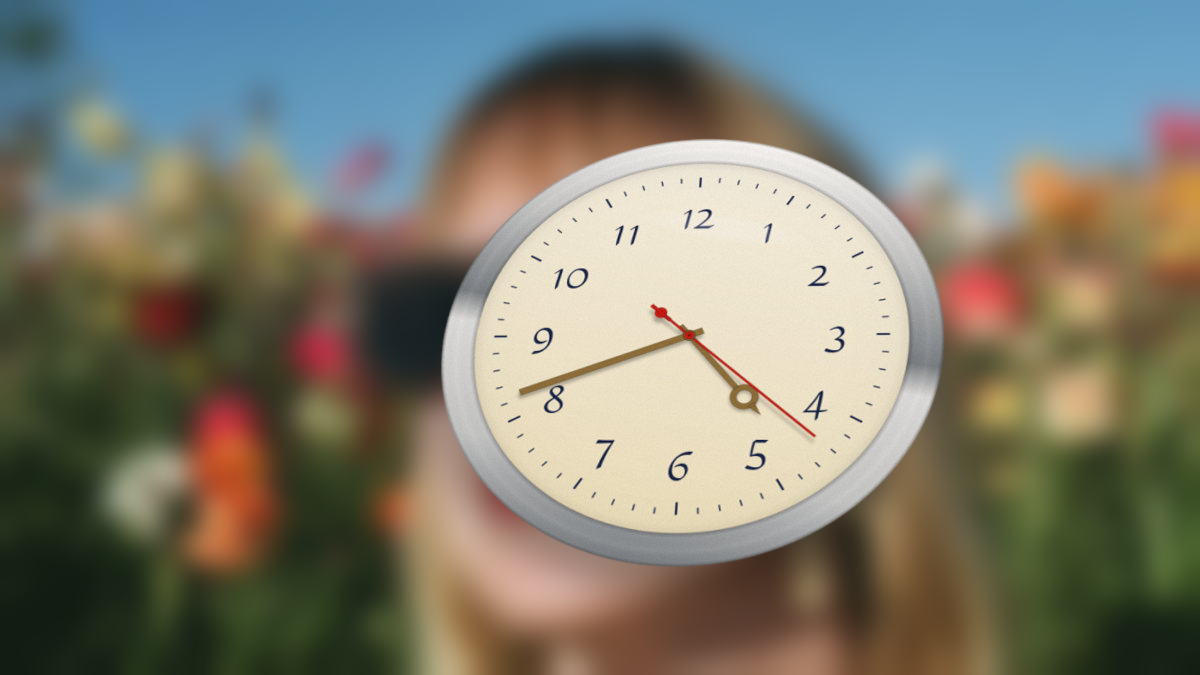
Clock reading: 4h41m22s
